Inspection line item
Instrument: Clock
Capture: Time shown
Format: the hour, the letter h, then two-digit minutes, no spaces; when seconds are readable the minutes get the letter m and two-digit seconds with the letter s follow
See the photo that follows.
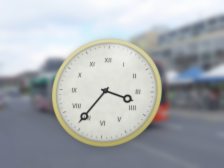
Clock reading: 3h36
